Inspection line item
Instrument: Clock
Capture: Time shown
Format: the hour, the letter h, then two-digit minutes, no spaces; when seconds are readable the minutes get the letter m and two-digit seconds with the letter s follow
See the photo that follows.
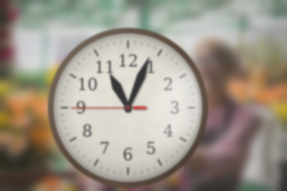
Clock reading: 11h03m45s
